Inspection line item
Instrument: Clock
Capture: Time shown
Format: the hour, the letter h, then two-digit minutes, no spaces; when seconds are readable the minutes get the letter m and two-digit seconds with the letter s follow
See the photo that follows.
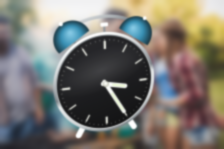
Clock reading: 3h25
